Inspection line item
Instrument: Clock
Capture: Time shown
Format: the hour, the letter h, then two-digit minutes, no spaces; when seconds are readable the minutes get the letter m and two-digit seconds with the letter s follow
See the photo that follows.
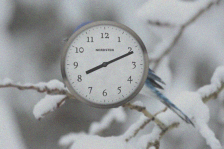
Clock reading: 8h11
